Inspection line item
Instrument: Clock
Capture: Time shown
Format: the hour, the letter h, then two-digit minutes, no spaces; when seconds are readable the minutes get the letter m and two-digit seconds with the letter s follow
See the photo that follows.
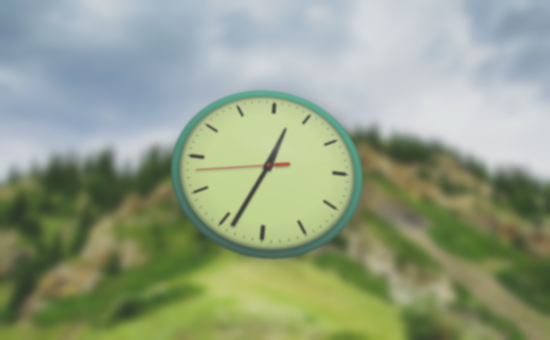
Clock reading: 12h33m43s
